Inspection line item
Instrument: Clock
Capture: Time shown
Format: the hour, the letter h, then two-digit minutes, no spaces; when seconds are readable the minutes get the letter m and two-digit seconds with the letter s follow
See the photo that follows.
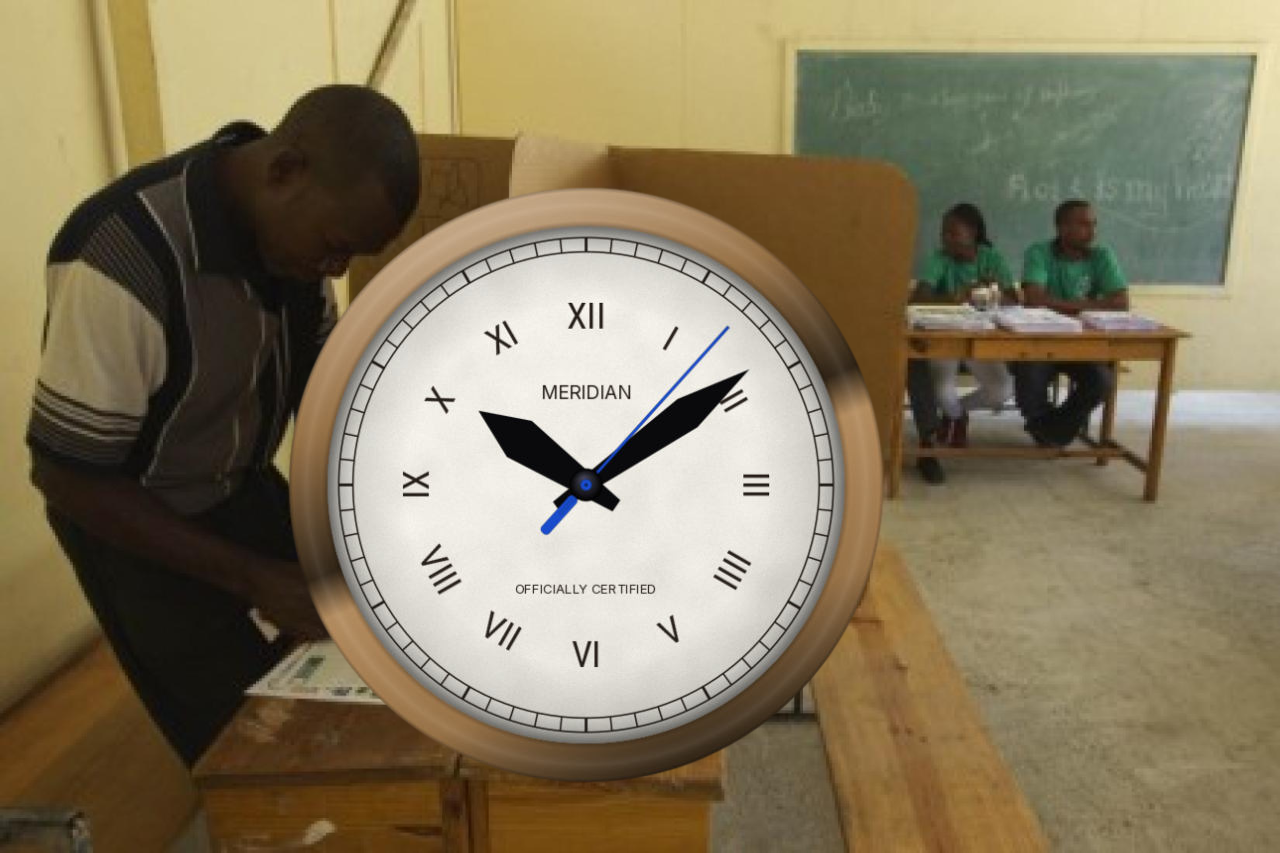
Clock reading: 10h09m07s
